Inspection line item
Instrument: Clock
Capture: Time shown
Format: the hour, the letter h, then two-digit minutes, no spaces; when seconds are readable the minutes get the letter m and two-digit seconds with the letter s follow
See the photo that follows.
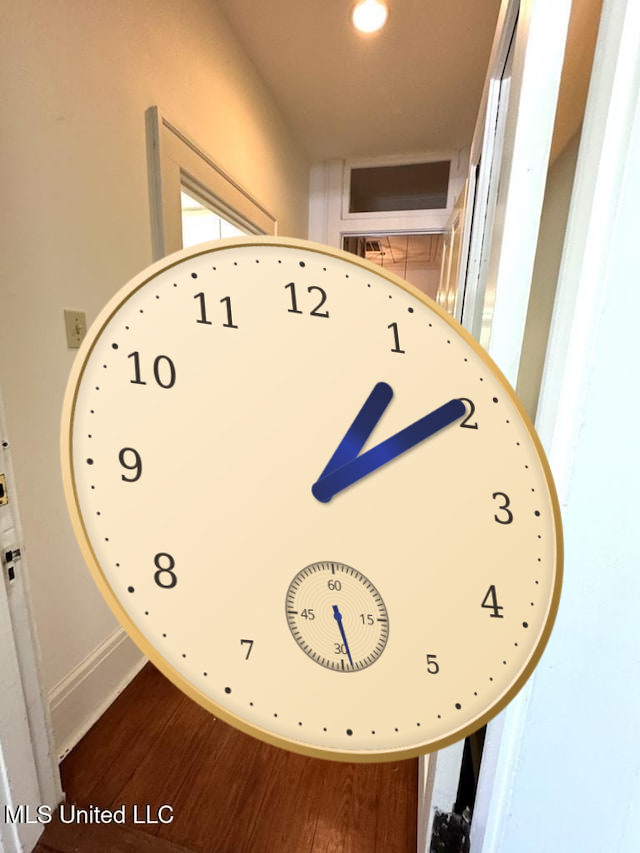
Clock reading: 1h09m28s
